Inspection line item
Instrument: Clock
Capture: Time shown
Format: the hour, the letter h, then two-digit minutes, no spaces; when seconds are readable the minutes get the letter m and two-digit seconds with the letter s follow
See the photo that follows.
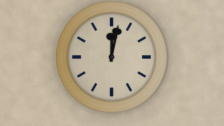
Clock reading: 12h02
